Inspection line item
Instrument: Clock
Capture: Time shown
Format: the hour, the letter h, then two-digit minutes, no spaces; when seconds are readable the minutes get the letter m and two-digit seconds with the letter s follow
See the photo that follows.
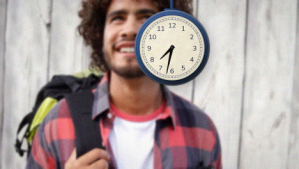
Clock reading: 7h32
